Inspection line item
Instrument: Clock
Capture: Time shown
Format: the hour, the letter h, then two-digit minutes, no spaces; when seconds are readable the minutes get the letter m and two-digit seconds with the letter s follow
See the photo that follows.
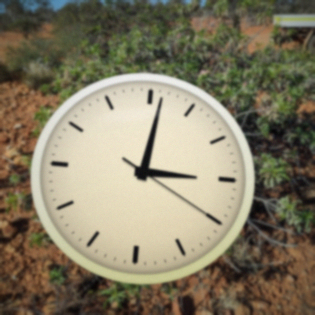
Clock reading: 3h01m20s
